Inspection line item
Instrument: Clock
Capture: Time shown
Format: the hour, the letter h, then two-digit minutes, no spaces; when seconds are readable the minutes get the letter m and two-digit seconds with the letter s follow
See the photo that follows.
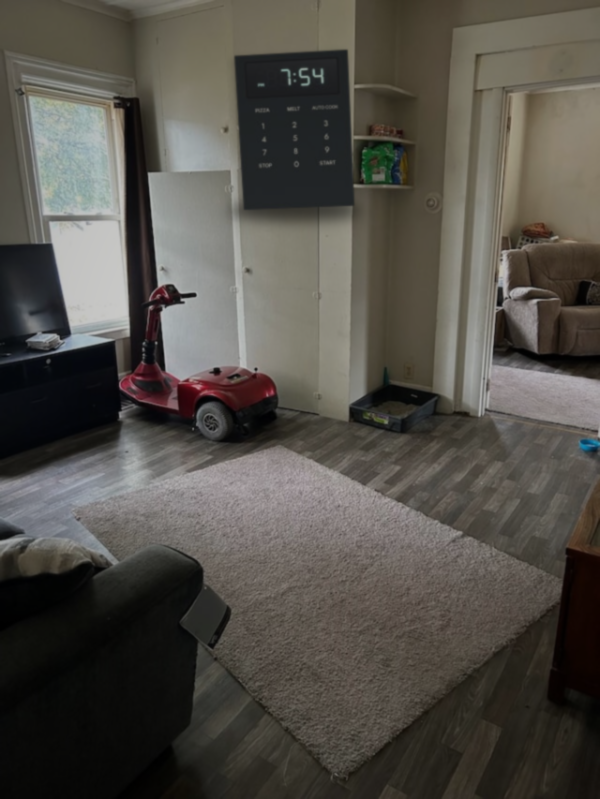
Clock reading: 7h54
